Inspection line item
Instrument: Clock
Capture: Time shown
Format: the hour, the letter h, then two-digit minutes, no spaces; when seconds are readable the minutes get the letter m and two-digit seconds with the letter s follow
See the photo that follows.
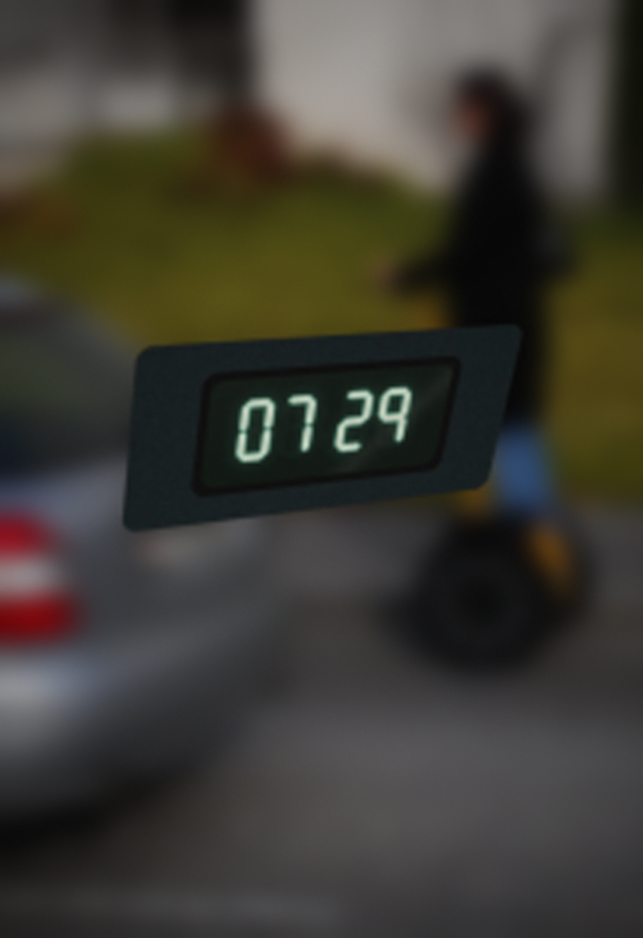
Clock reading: 7h29
